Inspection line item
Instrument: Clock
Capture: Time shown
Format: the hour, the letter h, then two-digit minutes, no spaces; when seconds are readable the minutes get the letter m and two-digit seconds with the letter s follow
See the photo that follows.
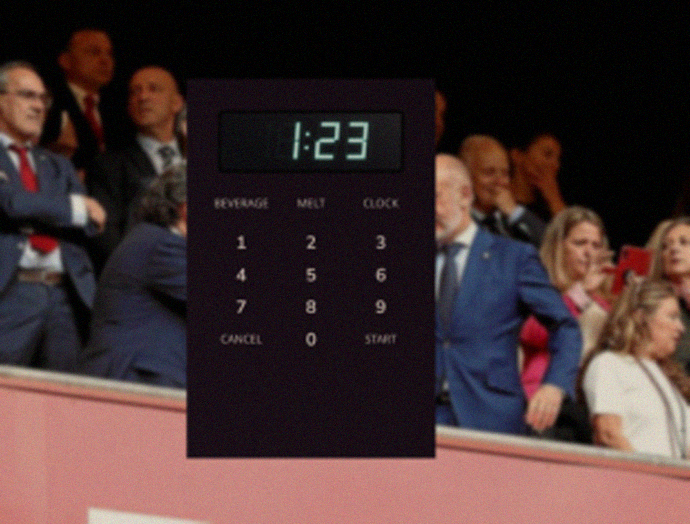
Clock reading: 1h23
